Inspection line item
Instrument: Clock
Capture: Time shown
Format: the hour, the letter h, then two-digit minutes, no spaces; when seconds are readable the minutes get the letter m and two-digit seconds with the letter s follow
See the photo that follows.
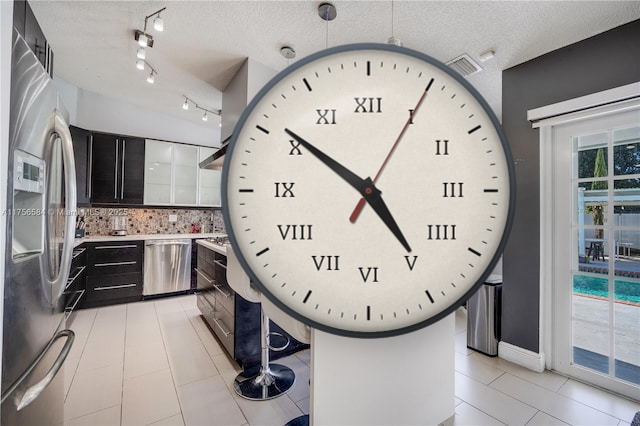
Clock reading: 4h51m05s
